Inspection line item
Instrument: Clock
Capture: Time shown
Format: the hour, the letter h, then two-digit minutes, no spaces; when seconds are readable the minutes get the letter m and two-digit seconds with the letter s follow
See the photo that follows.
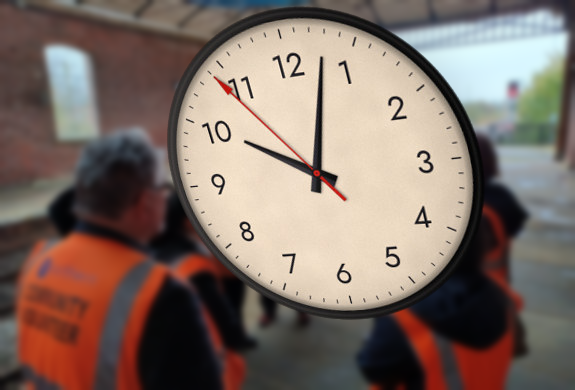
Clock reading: 10h02m54s
